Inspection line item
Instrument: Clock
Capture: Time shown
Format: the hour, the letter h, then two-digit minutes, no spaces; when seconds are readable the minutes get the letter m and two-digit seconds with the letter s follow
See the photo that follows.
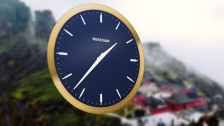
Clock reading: 1h37
